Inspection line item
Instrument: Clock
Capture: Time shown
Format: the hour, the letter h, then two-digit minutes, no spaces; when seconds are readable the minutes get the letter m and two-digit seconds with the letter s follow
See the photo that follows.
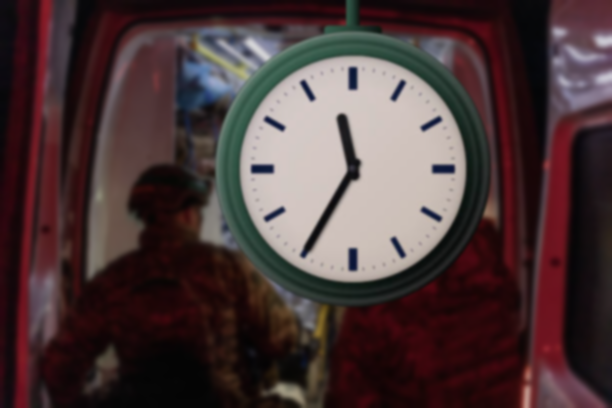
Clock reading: 11h35
